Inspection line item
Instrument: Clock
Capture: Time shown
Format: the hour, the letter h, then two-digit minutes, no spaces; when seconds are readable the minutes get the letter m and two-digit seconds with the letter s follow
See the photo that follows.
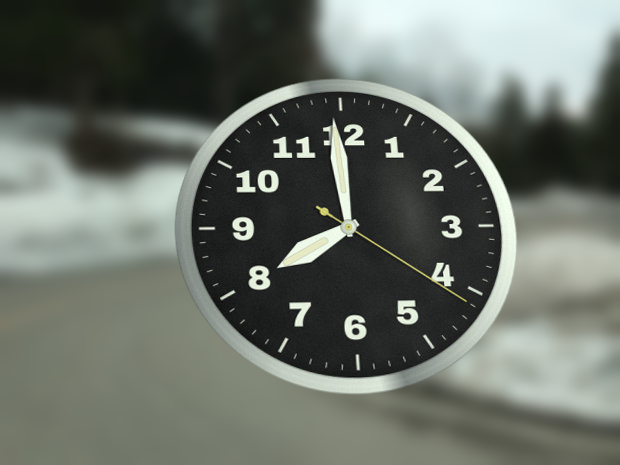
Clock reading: 7h59m21s
